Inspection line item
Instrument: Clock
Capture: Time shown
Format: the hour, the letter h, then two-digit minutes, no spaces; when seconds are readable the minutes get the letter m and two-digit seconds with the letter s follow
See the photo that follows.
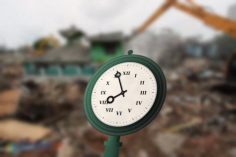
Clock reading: 7h56
